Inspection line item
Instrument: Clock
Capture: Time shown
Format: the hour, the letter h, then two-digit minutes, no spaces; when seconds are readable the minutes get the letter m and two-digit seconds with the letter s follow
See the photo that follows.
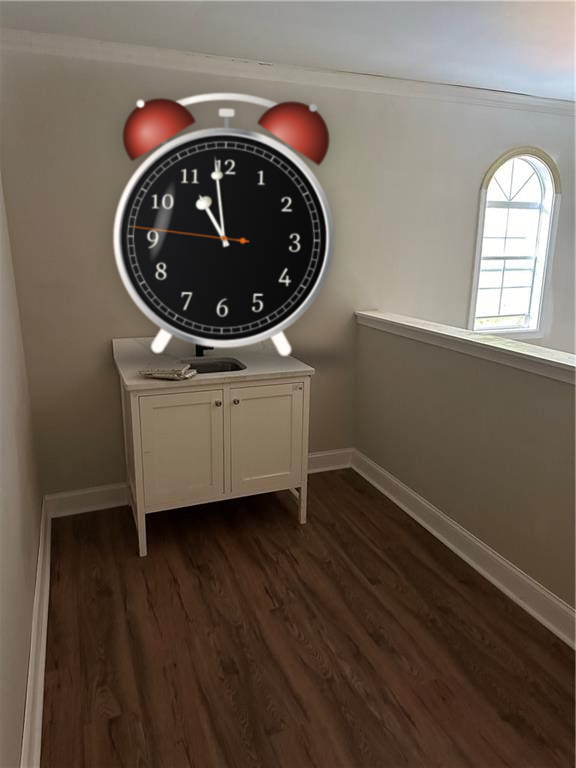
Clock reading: 10h58m46s
